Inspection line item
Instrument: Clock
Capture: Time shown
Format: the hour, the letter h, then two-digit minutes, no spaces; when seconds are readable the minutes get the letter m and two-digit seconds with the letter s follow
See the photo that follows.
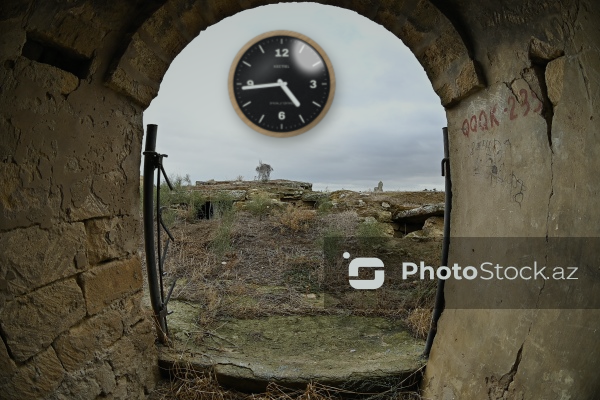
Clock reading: 4h44
